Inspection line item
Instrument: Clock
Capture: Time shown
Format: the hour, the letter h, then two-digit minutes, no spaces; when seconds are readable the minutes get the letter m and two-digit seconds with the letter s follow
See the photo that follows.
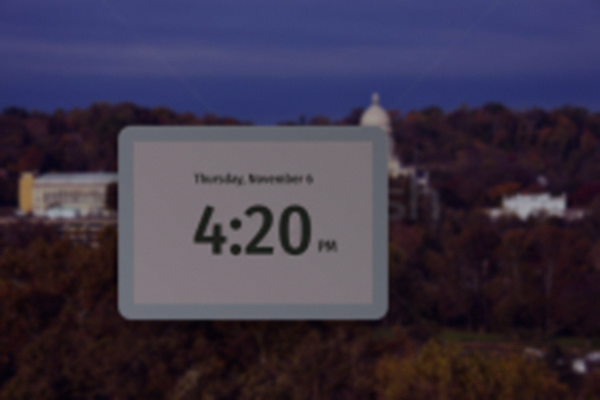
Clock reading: 4h20
